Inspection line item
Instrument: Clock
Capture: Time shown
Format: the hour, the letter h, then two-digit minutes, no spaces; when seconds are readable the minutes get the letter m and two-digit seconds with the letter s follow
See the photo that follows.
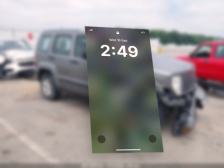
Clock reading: 2h49
